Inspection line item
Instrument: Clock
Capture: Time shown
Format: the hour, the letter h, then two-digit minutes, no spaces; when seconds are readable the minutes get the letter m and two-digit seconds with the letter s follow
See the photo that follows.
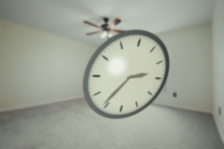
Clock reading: 2h36
